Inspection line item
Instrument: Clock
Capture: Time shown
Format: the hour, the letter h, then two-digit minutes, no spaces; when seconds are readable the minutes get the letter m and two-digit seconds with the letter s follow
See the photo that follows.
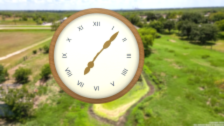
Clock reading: 7h07
